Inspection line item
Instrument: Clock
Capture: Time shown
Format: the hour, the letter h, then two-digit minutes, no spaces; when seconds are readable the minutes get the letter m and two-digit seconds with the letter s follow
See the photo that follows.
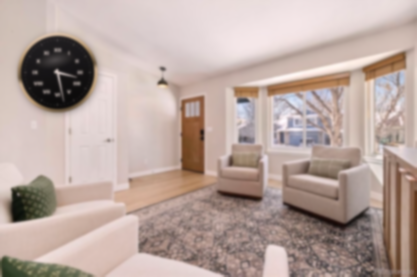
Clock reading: 3h28
